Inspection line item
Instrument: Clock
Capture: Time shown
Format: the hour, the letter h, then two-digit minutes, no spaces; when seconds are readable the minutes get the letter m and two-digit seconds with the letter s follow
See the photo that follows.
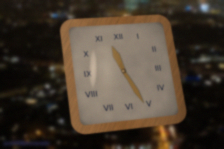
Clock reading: 11h26
